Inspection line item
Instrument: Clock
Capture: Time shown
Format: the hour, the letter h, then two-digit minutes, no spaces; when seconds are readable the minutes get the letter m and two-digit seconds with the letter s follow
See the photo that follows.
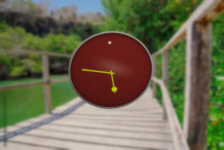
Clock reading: 5h47
